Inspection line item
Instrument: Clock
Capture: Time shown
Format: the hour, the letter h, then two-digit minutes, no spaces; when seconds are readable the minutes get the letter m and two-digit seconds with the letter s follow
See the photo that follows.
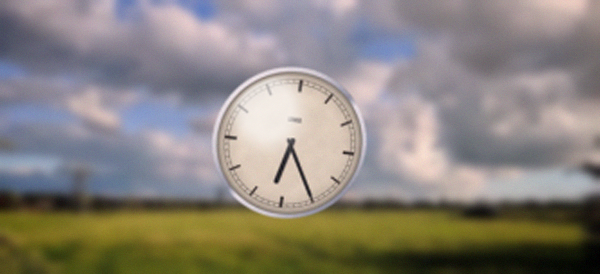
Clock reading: 6h25
